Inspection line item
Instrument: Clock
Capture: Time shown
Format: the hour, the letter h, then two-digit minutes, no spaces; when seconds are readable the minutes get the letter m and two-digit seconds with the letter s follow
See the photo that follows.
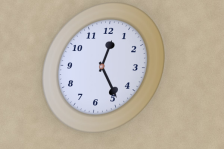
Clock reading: 12h24
